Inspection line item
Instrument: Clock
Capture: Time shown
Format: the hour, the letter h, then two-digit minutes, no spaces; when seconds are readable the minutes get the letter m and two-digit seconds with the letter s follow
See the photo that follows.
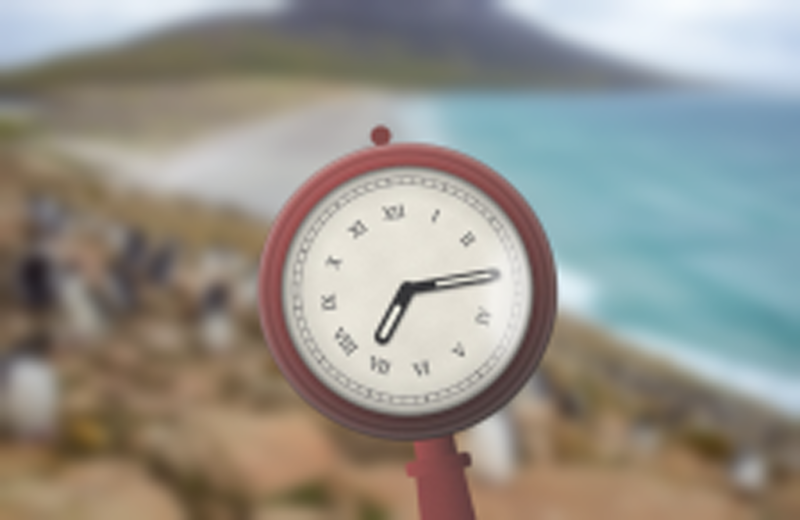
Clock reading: 7h15
